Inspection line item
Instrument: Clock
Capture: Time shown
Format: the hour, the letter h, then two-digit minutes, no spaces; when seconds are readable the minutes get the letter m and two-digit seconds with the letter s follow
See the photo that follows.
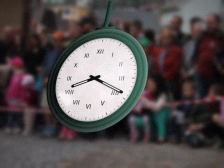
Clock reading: 8h19
